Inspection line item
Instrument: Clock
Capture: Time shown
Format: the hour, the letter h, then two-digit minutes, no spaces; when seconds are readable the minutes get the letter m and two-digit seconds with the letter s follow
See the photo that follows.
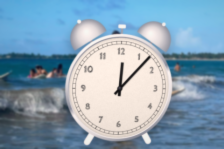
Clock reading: 12h07
